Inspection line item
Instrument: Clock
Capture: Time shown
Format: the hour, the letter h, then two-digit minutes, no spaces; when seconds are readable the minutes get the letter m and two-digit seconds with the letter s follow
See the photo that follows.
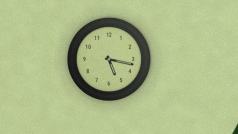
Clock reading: 5h17
